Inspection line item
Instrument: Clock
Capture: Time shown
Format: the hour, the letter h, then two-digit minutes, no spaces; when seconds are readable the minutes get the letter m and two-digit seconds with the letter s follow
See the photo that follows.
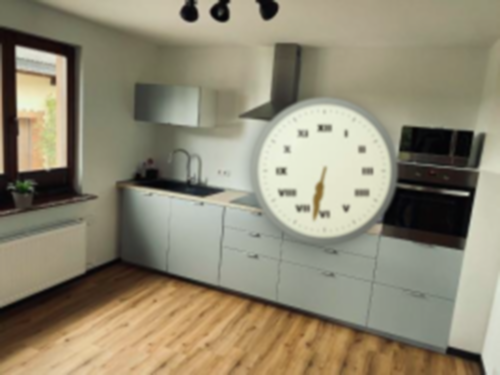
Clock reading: 6h32
